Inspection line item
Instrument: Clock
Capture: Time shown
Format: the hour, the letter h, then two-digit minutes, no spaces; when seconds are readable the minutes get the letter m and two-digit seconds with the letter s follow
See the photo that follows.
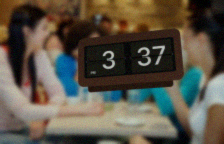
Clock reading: 3h37
